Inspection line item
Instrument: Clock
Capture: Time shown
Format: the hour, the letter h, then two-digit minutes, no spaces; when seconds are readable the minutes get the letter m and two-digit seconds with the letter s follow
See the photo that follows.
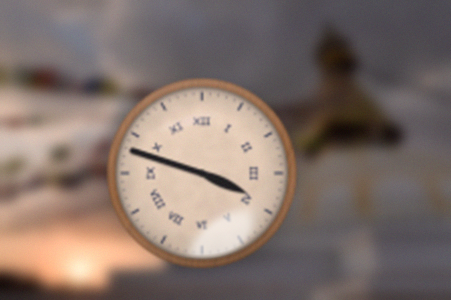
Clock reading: 3h48
